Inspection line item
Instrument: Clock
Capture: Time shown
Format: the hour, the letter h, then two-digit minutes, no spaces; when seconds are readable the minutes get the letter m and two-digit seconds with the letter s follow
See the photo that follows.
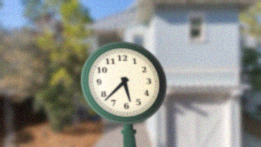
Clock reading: 5h38
